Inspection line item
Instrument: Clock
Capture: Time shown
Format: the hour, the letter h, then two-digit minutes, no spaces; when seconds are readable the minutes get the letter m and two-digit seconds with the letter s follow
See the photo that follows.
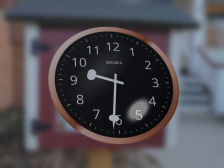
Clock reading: 9h31
